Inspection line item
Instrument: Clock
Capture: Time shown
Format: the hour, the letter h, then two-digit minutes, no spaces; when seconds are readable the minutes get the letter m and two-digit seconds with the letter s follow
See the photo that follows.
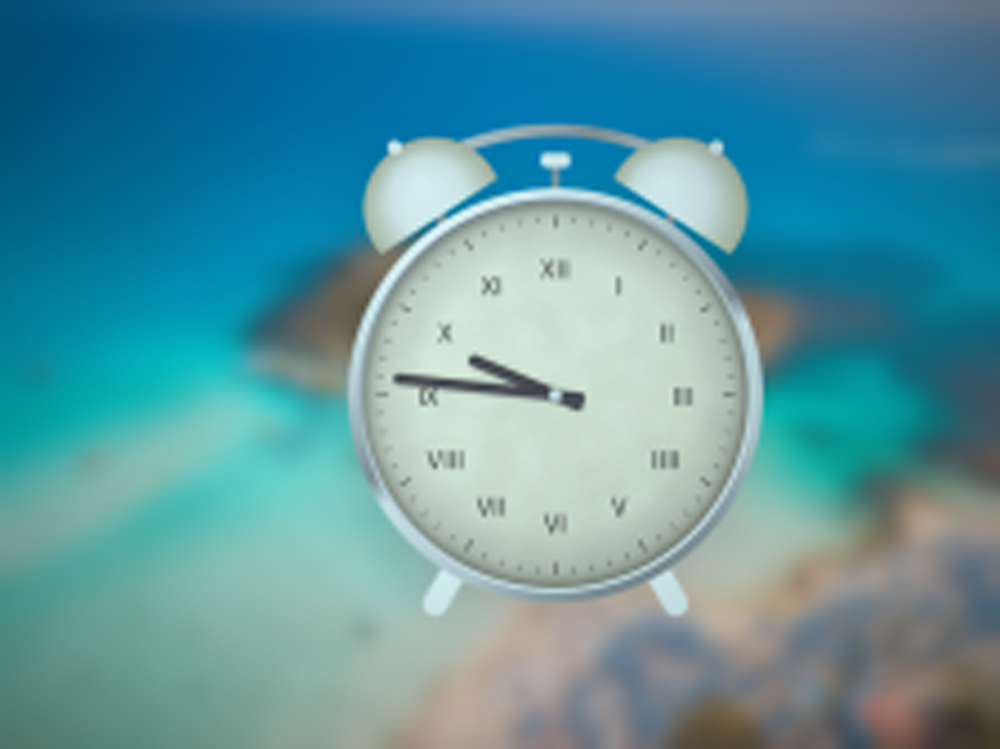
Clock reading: 9h46
